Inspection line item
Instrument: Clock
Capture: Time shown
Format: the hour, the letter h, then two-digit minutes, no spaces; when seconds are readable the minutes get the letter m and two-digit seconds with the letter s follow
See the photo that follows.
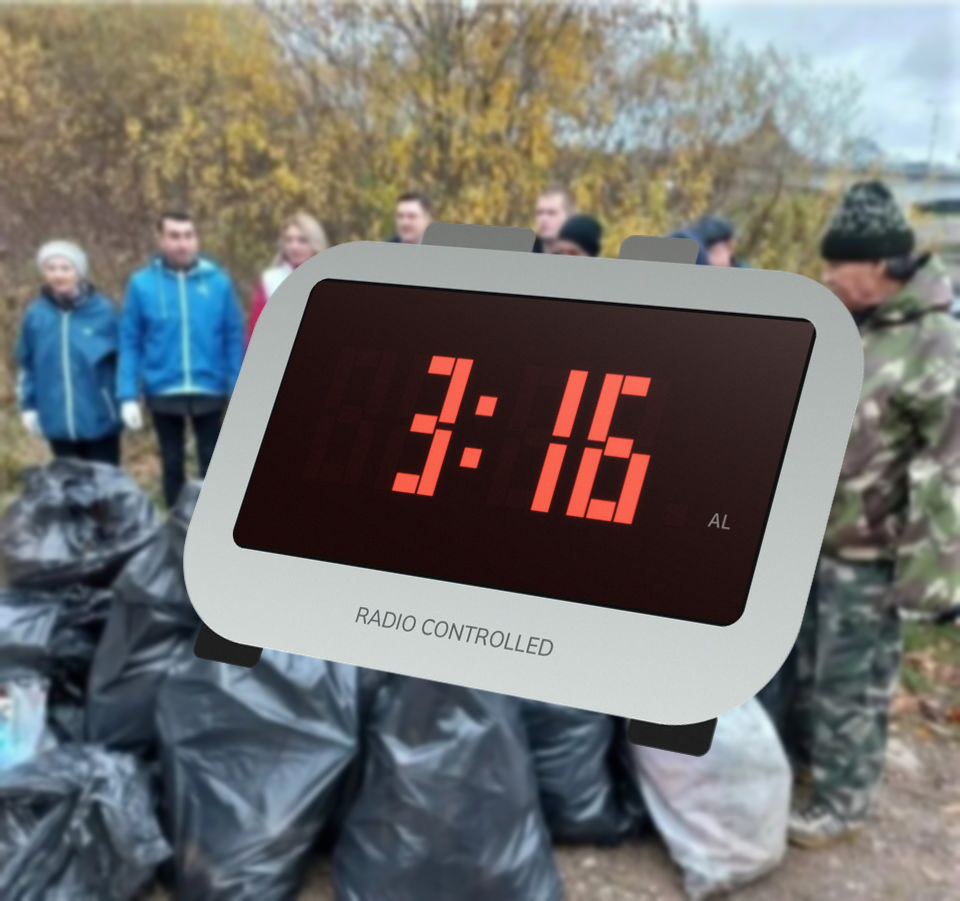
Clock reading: 3h16
